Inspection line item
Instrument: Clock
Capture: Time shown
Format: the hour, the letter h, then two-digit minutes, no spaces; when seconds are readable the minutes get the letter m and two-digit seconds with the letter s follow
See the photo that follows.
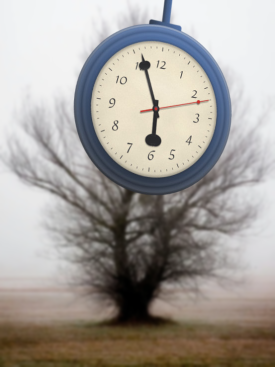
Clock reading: 5h56m12s
